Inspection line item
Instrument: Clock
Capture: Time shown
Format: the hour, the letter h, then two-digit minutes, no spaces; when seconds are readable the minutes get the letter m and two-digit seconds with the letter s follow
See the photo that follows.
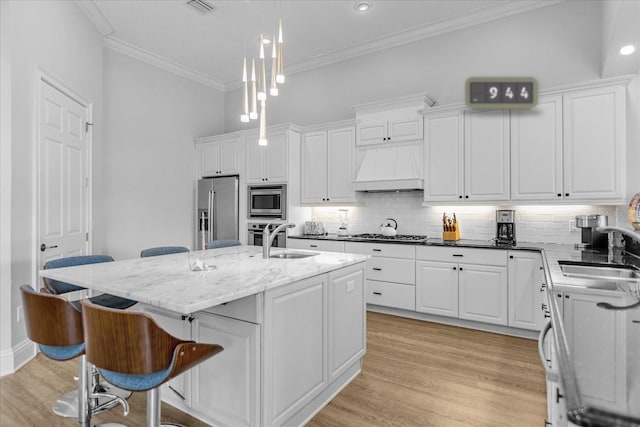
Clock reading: 9h44
